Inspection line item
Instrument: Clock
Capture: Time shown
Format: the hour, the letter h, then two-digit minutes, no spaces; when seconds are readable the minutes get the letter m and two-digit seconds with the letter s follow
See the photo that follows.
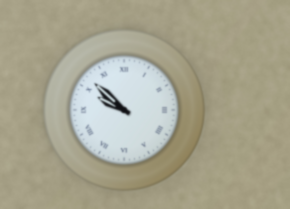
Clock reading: 9h52
